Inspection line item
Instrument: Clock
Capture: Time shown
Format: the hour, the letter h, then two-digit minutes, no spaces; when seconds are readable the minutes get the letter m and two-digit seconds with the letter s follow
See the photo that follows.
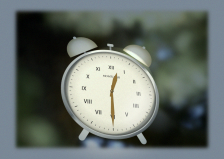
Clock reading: 12h30
